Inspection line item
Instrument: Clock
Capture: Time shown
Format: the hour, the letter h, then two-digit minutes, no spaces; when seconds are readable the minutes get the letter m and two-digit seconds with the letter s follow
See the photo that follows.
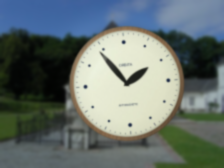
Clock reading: 1h54
